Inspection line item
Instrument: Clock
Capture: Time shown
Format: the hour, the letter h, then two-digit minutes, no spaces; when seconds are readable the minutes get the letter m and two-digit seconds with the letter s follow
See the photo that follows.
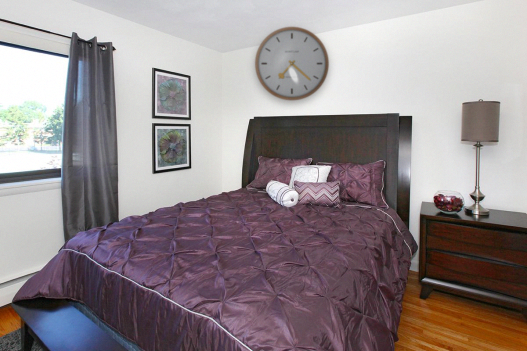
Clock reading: 7h22
